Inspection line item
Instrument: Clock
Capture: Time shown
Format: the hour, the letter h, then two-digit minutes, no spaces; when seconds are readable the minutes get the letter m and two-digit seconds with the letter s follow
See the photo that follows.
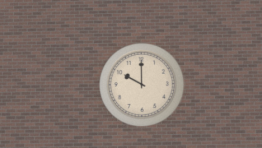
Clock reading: 10h00
